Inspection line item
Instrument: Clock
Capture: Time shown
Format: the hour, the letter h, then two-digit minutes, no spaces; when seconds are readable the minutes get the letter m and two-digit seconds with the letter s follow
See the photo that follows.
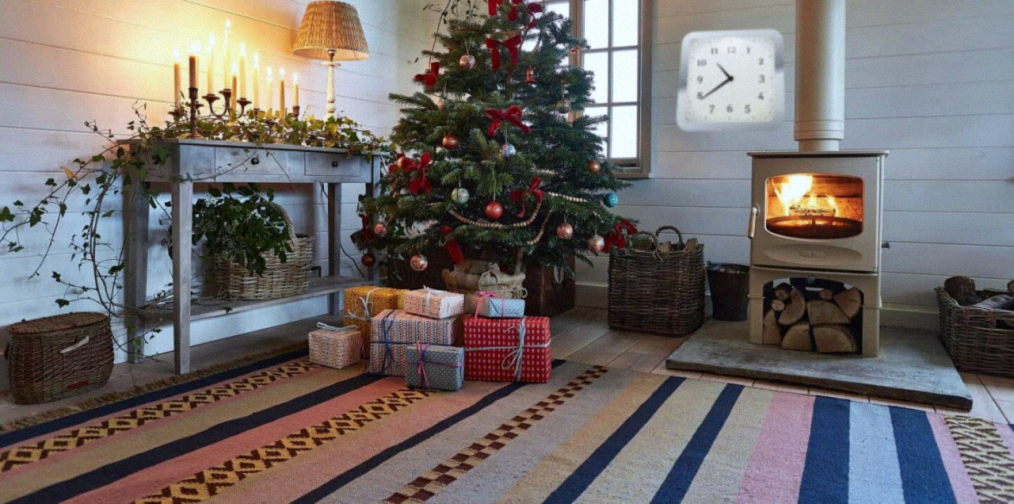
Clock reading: 10h39
